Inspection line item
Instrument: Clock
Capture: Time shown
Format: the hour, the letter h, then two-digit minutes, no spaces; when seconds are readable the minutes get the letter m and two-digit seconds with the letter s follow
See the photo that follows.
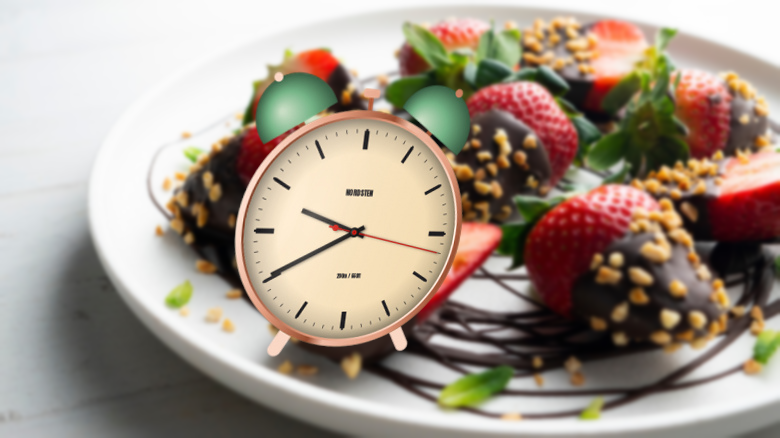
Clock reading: 9h40m17s
